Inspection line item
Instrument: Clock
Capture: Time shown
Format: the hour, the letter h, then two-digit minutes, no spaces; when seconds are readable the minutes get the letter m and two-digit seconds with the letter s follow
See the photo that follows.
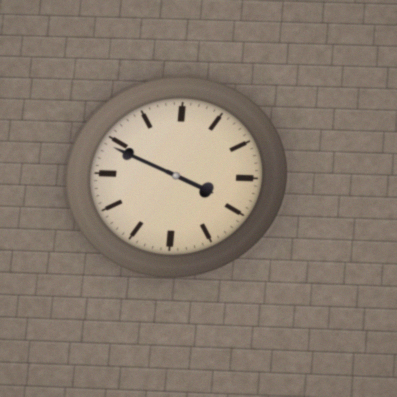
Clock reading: 3h49
